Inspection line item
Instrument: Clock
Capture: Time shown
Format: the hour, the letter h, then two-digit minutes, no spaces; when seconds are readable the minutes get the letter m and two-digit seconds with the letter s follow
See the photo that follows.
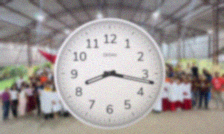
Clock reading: 8h17
